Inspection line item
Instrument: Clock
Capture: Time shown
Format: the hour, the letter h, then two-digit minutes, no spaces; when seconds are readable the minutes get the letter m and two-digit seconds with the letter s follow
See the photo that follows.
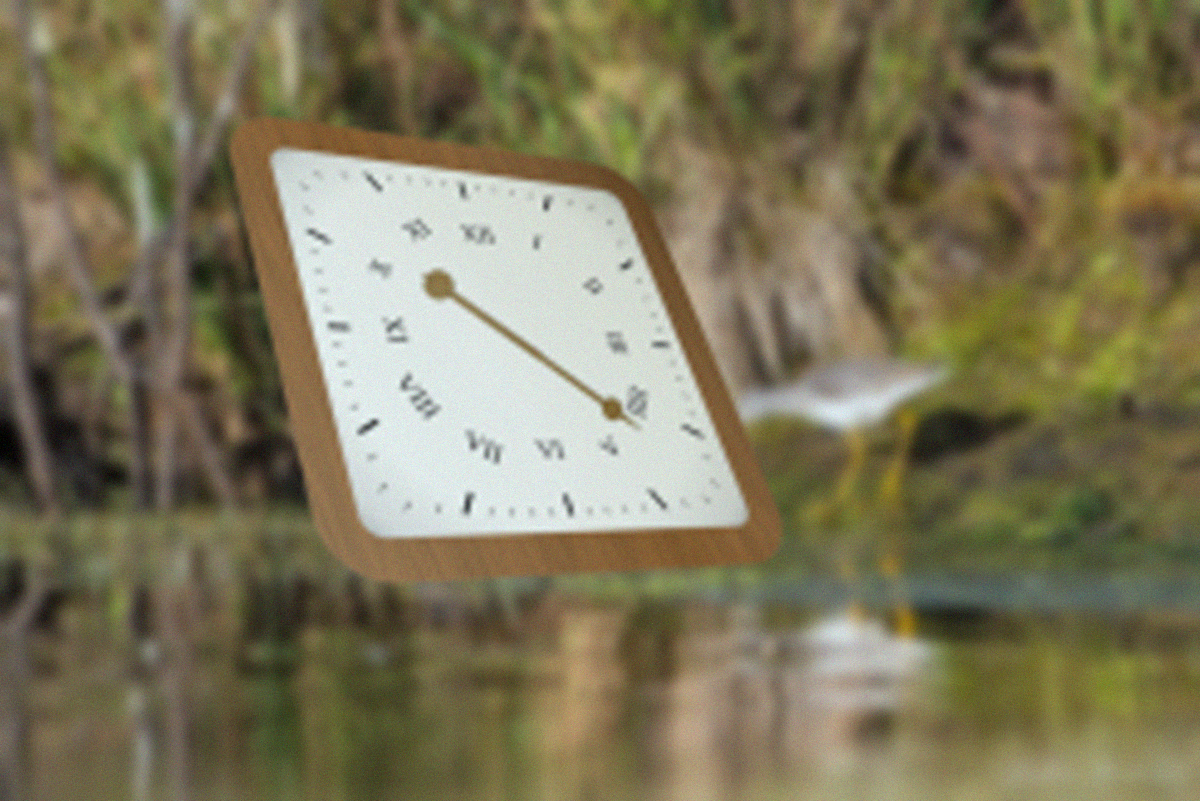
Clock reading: 10h22
